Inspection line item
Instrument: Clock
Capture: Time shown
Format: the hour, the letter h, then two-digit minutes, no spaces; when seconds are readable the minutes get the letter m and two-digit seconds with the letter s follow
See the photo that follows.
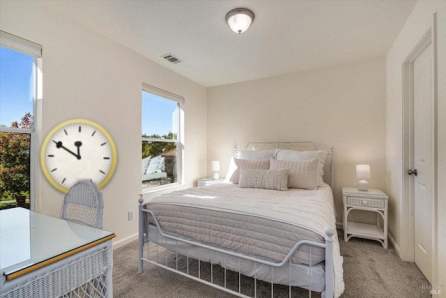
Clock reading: 11h50
